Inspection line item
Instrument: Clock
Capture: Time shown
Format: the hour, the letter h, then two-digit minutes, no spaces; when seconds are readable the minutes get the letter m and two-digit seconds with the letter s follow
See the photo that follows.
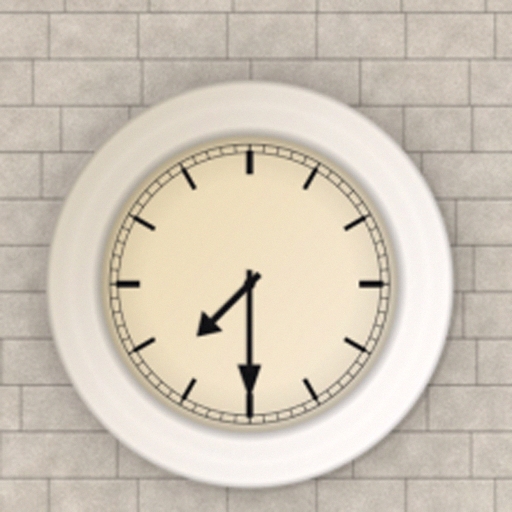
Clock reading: 7h30
